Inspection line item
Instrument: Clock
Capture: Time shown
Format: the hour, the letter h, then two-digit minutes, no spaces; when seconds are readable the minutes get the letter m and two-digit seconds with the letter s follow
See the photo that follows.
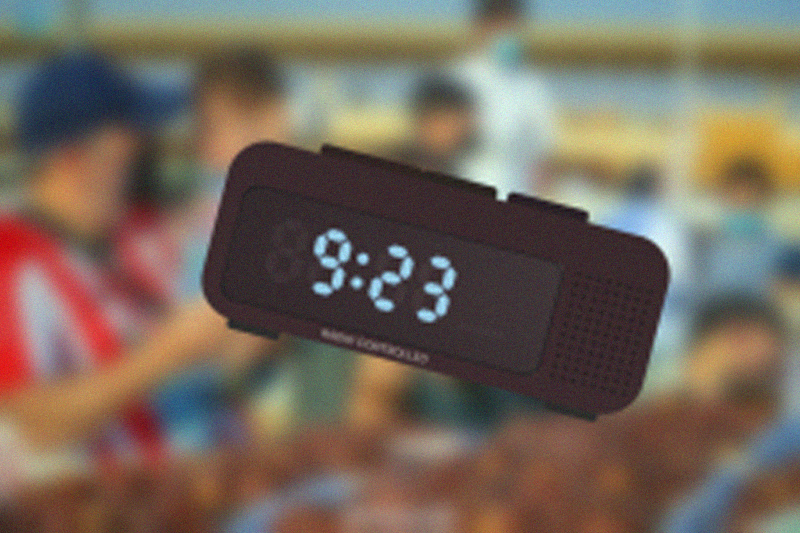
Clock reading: 9h23
